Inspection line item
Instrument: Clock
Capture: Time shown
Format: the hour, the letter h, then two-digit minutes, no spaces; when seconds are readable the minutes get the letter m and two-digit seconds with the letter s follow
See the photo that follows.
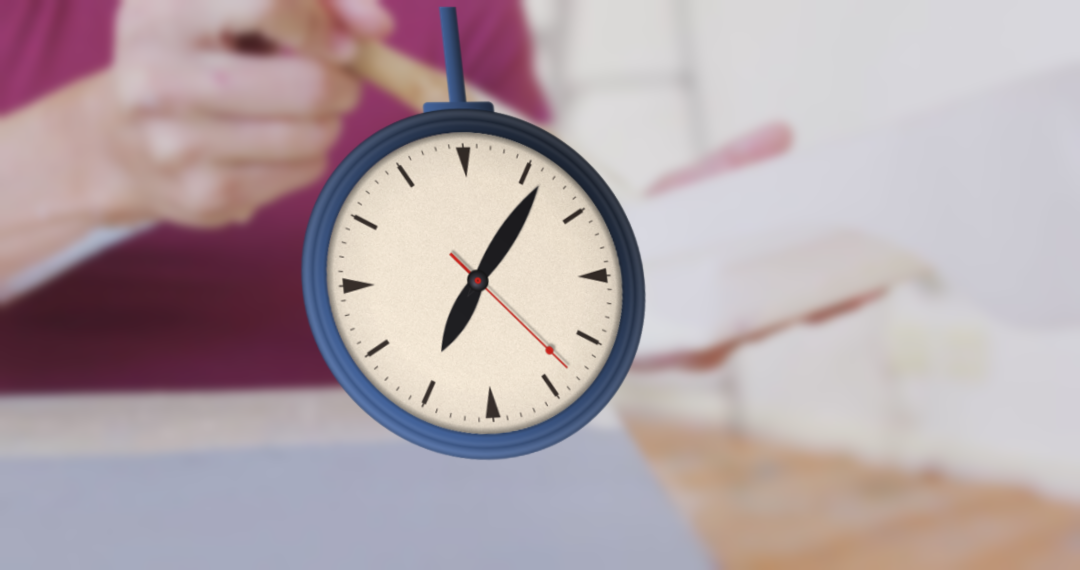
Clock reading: 7h06m23s
